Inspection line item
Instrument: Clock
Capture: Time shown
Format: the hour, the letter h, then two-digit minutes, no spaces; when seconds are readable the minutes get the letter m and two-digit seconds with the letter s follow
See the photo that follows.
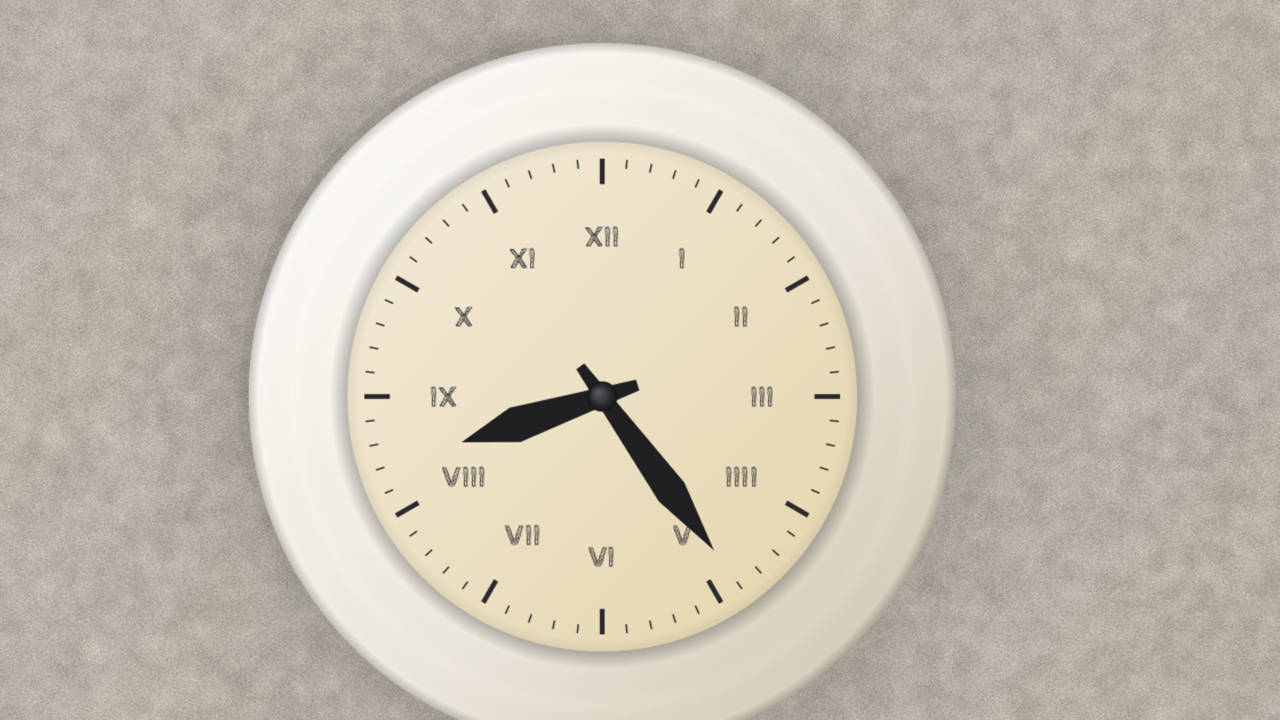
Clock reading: 8h24
